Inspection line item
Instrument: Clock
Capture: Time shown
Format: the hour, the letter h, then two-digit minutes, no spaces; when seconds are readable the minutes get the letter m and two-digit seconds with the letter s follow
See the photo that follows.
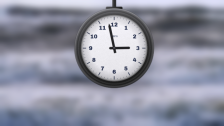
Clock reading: 2h58
